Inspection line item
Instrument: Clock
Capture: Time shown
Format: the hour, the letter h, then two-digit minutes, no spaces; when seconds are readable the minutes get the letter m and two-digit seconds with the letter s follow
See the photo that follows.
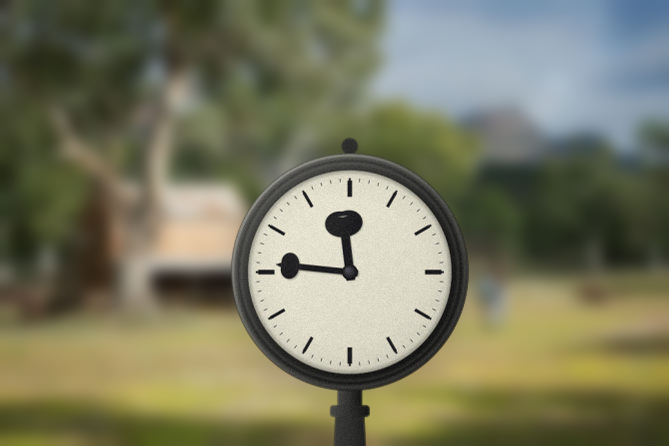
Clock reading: 11h46
